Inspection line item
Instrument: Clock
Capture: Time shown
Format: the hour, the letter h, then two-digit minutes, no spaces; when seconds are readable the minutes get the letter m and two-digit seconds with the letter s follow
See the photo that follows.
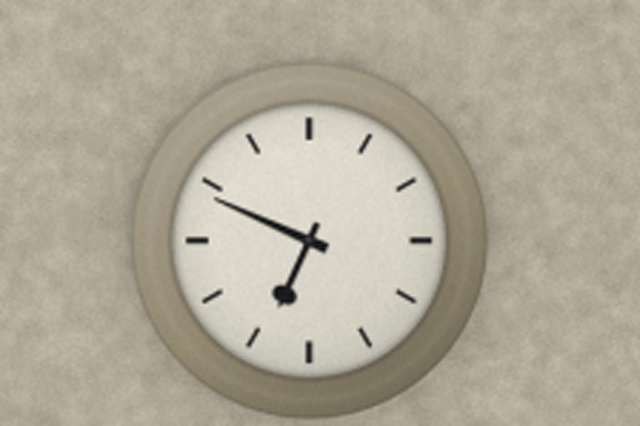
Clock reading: 6h49
